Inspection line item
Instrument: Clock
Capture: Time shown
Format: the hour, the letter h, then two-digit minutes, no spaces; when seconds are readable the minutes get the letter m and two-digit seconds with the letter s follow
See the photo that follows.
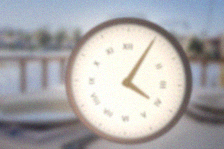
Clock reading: 4h05
